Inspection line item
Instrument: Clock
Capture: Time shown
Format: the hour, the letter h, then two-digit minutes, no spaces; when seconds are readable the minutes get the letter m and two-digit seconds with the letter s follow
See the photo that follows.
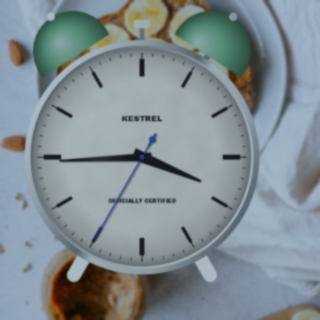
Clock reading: 3h44m35s
